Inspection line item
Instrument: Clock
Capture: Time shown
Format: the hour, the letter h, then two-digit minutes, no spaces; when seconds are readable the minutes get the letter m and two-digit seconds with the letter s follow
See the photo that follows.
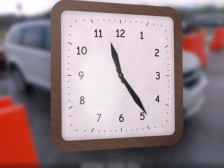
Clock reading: 11h24
